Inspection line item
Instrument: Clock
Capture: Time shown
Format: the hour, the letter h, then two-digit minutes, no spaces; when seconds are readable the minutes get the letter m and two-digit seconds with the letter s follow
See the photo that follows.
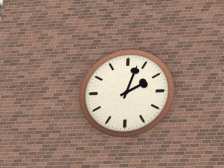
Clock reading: 2h03
